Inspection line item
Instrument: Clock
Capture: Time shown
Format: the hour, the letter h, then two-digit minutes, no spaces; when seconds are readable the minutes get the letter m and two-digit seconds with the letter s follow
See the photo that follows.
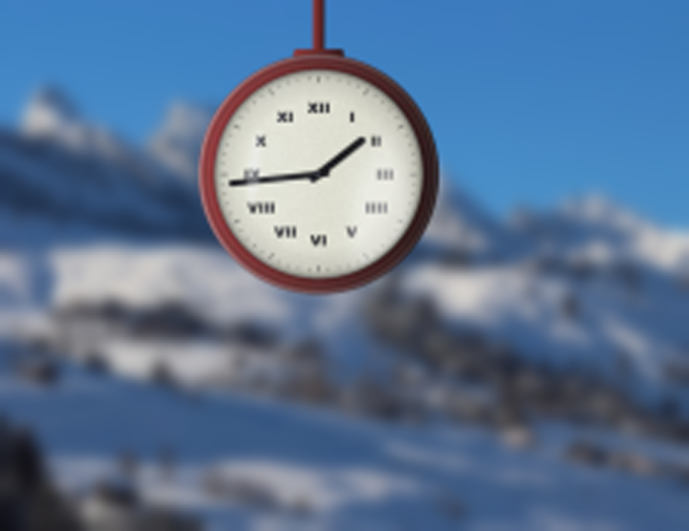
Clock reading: 1h44
